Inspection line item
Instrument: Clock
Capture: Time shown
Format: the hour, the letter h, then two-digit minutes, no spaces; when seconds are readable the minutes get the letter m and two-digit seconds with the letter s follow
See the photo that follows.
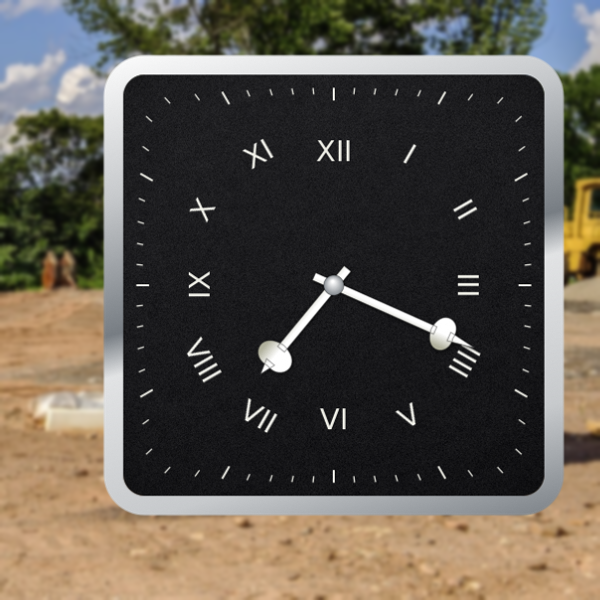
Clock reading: 7h19
